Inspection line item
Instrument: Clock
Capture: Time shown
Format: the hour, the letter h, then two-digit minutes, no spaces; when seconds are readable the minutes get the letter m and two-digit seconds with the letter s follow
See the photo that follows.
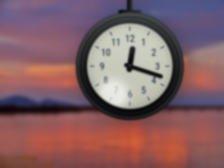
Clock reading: 12h18
